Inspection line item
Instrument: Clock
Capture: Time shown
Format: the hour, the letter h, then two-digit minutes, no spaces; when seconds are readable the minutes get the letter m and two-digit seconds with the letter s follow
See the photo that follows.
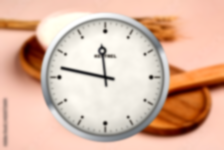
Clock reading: 11h47
